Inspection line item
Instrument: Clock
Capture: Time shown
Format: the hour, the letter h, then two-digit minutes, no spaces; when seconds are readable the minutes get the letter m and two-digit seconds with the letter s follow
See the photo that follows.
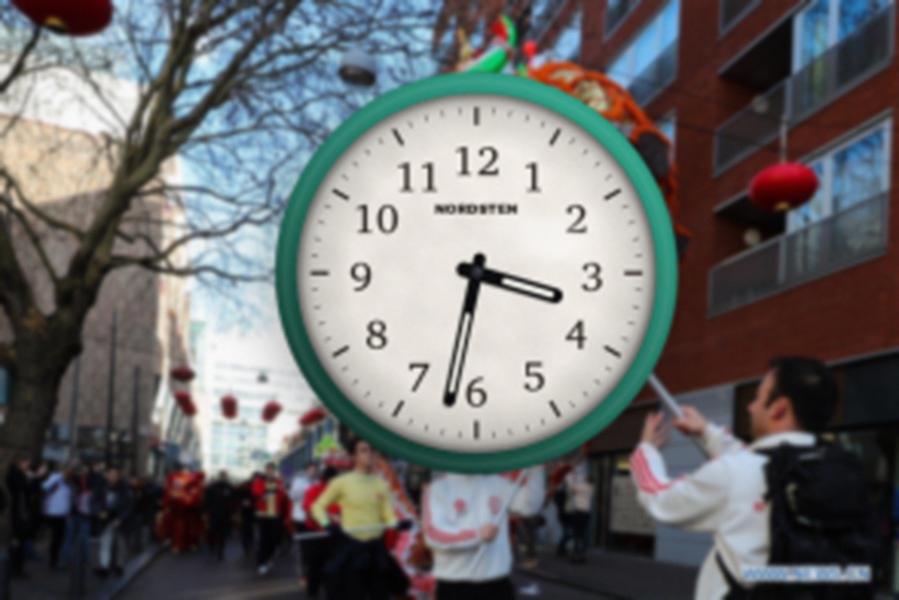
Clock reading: 3h32
